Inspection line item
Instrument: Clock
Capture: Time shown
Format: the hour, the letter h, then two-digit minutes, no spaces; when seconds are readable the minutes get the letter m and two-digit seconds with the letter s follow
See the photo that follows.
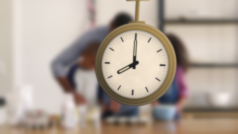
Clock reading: 8h00
